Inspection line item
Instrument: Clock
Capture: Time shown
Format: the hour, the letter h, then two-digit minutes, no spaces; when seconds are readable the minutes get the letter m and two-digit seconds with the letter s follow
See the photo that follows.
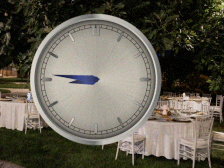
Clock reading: 8h46
